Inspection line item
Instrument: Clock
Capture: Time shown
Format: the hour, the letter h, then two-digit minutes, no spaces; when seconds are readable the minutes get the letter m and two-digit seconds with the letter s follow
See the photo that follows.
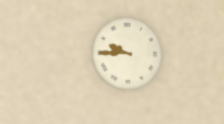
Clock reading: 9h45
